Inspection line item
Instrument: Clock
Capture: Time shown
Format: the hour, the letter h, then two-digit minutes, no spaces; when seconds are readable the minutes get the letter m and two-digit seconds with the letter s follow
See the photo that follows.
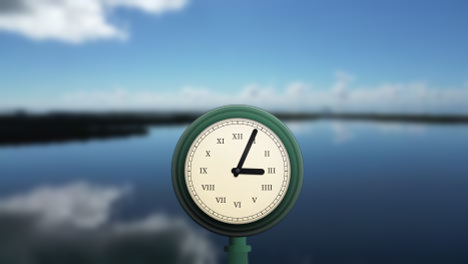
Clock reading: 3h04
